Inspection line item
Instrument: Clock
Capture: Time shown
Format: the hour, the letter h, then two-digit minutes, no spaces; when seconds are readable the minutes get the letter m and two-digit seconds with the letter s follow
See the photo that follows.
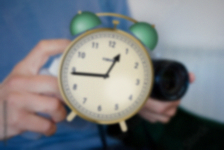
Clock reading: 12h44
